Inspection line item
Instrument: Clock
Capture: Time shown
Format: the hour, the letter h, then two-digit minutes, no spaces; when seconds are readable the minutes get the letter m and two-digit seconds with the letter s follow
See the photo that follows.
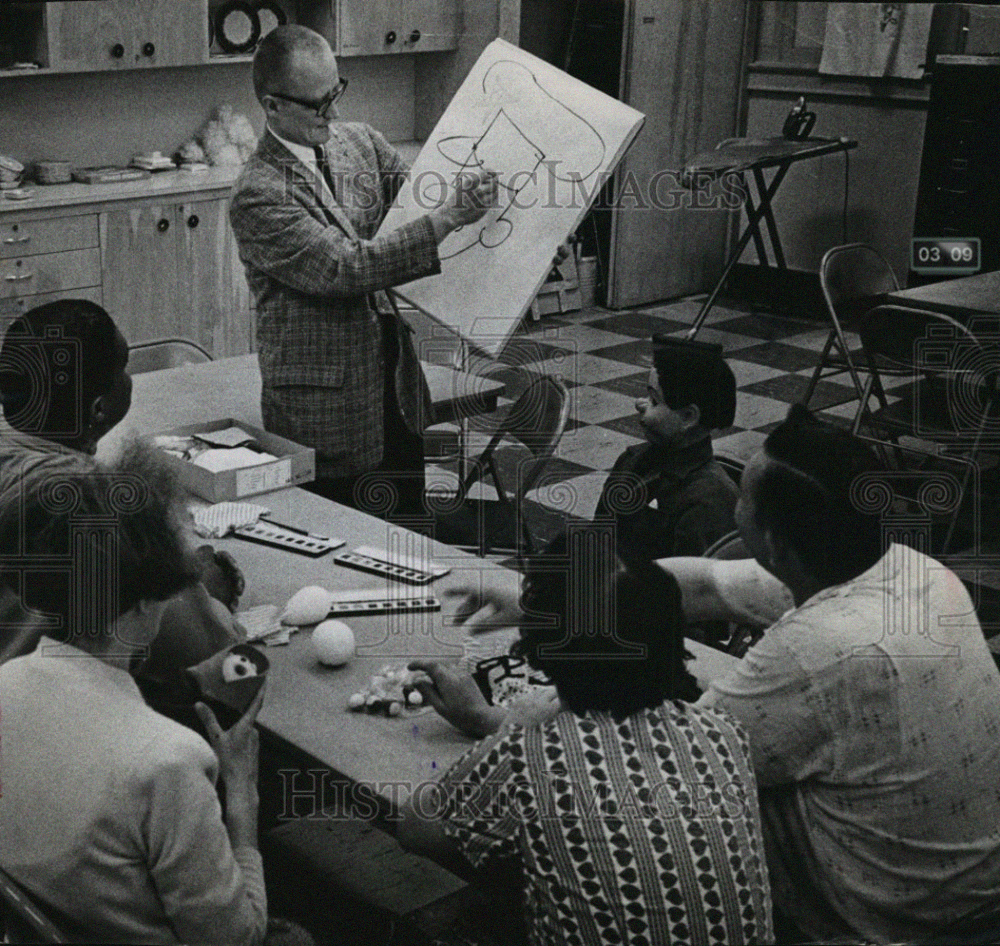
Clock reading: 3h09
